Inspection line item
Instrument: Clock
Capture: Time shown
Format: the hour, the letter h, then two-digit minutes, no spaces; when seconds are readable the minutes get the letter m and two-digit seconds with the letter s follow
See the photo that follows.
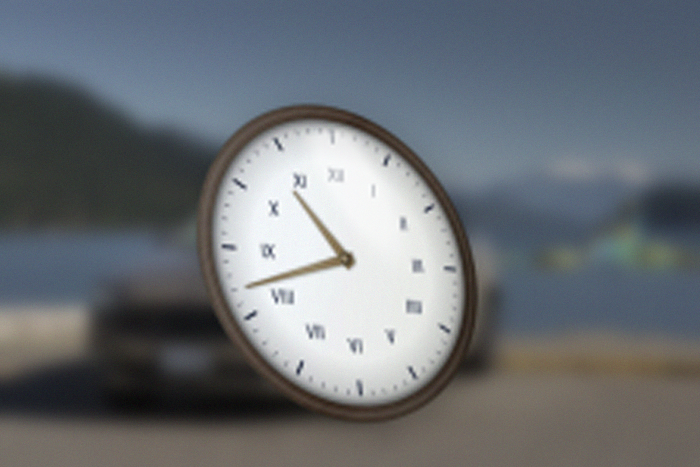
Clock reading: 10h42
